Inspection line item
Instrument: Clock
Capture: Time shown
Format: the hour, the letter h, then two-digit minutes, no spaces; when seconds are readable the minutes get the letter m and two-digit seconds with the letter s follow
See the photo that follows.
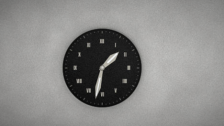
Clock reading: 1h32
